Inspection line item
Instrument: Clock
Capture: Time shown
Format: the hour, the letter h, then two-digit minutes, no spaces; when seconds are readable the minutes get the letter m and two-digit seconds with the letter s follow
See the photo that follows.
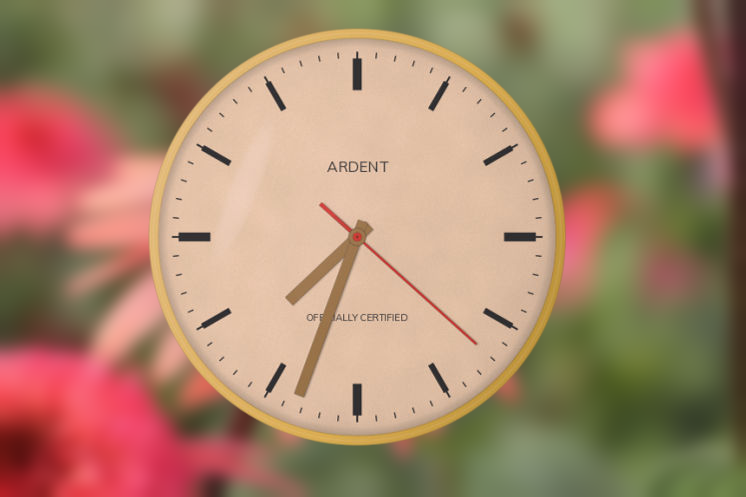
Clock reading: 7h33m22s
